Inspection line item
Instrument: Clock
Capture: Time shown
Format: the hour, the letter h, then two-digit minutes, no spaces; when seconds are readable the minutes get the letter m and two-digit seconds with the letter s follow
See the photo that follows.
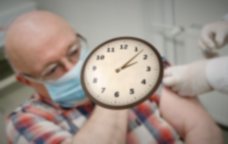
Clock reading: 2h07
